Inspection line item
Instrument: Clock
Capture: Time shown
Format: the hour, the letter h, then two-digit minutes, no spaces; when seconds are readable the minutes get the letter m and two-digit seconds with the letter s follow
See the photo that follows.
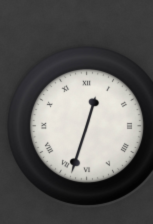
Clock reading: 12h33
